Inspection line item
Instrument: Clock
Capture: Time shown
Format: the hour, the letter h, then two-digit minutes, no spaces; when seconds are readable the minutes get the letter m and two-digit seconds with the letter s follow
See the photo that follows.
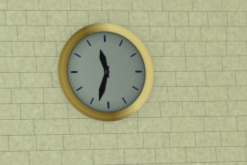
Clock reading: 11h33
